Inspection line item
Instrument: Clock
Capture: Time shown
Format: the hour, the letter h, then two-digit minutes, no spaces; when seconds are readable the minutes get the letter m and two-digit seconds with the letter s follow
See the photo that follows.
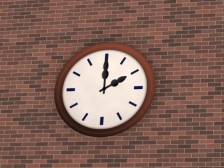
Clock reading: 2h00
